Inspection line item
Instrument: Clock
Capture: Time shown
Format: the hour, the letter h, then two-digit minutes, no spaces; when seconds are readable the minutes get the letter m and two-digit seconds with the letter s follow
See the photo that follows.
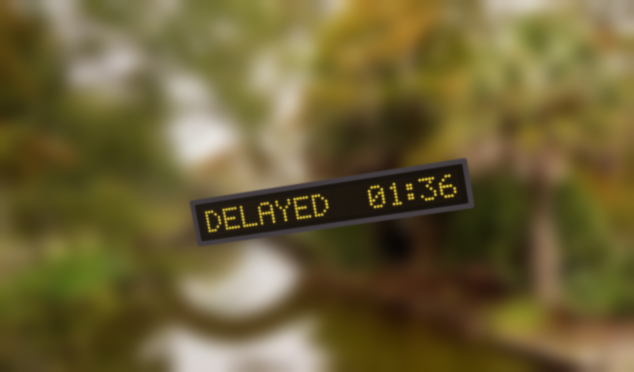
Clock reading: 1h36
